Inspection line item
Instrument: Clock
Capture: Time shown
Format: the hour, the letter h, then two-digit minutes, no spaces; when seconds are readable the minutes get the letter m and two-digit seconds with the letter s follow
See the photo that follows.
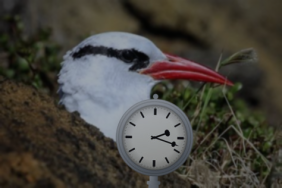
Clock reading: 2h18
